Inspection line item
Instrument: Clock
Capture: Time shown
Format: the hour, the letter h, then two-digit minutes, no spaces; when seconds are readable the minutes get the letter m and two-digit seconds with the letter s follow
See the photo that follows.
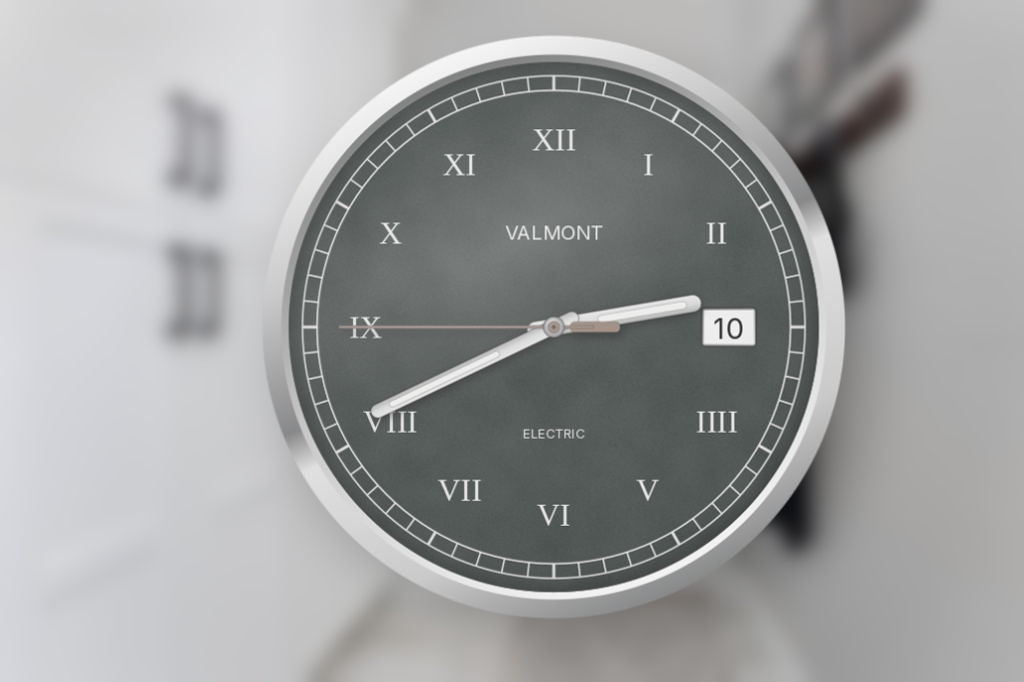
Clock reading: 2h40m45s
